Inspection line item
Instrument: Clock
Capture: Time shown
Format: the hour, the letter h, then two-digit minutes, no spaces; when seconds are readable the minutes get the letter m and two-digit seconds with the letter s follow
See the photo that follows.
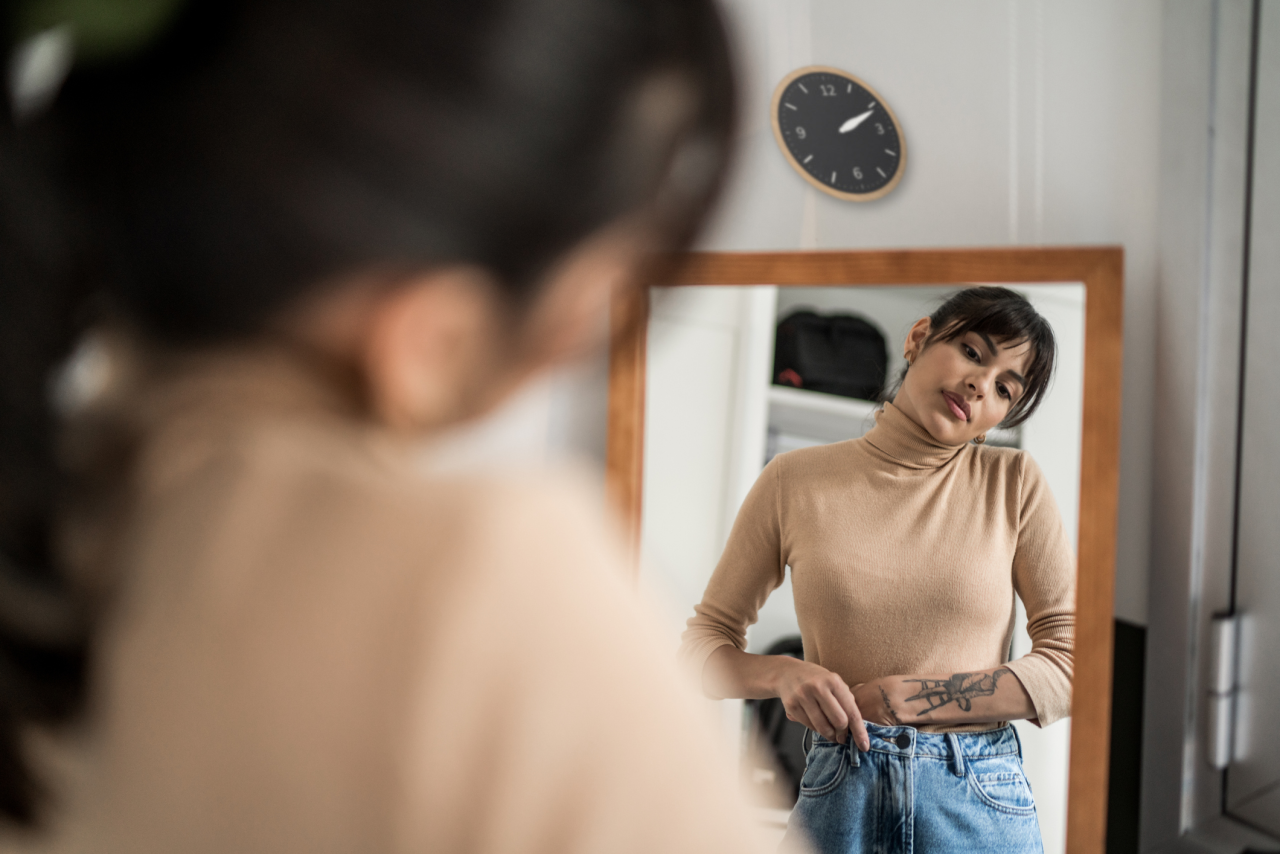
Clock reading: 2h11
